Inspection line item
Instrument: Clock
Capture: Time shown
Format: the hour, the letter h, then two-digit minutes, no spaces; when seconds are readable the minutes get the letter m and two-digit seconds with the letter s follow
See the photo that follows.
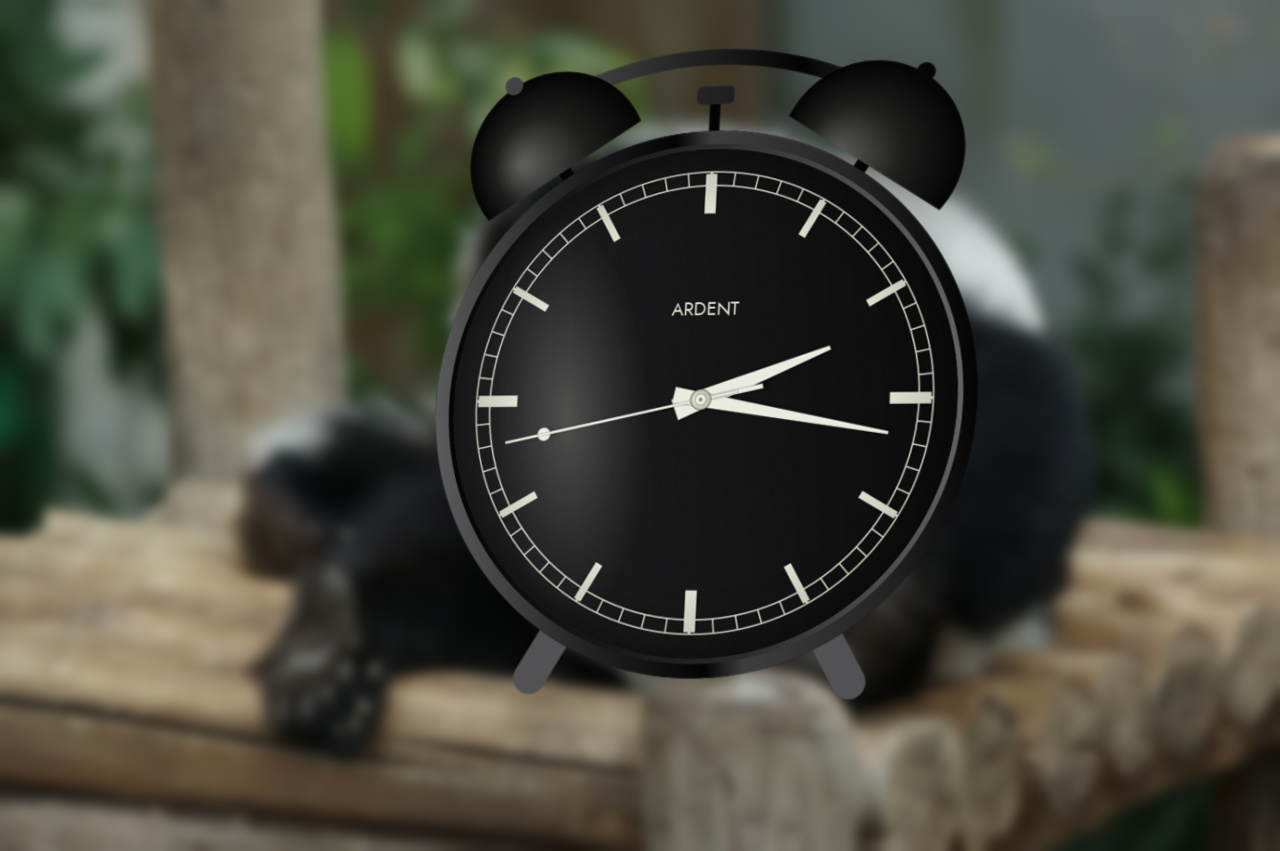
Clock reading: 2h16m43s
